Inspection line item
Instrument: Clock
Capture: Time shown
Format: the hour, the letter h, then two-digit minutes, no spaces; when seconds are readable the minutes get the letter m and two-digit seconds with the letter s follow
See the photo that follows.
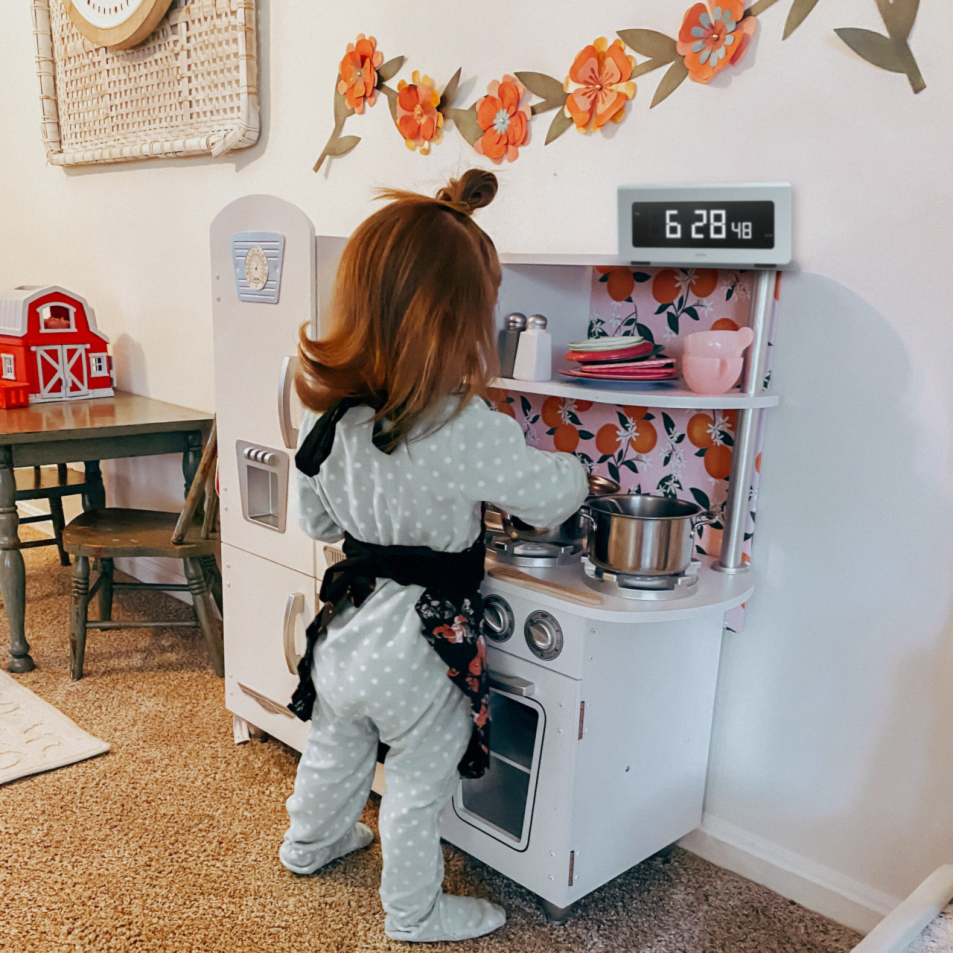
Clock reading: 6h28m48s
